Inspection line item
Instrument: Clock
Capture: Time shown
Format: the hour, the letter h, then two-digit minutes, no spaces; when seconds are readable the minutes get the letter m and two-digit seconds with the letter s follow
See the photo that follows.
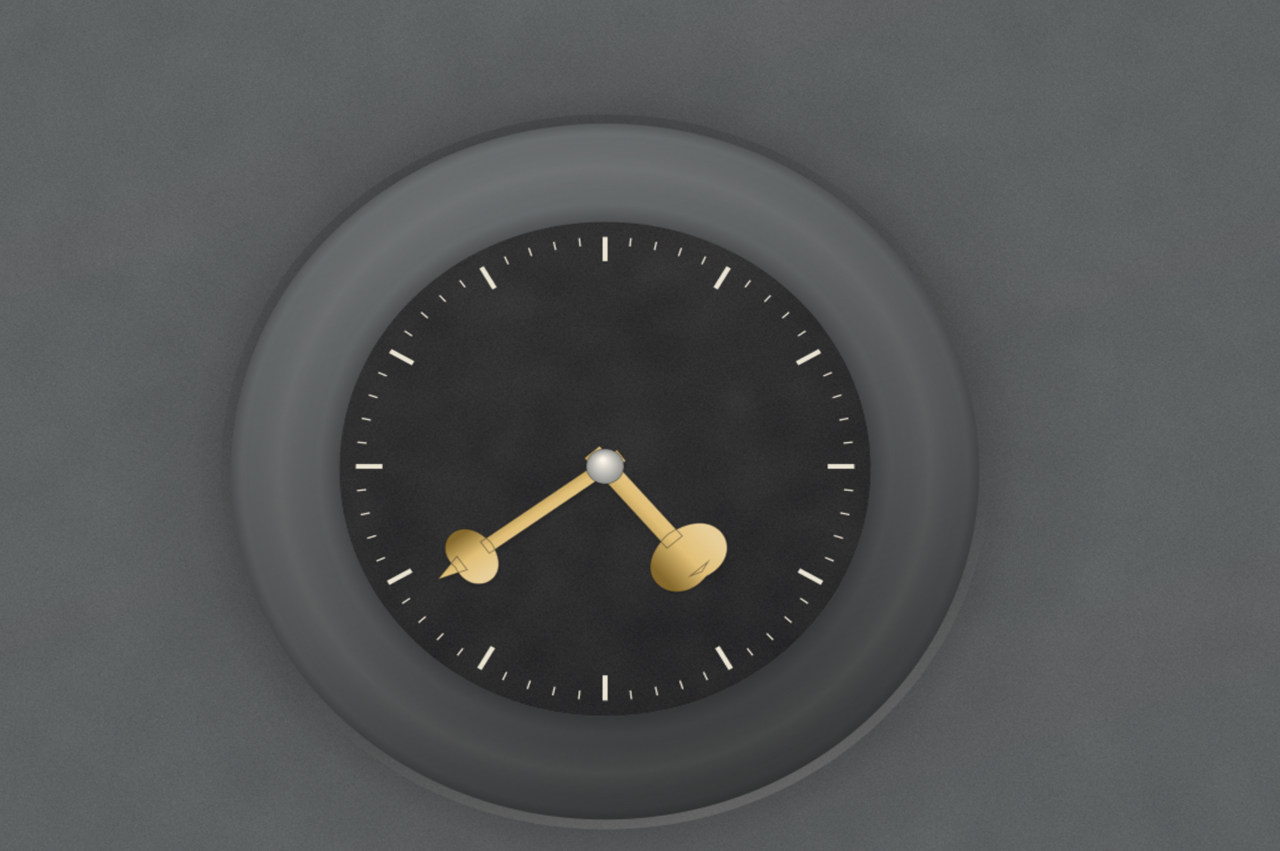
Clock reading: 4h39
